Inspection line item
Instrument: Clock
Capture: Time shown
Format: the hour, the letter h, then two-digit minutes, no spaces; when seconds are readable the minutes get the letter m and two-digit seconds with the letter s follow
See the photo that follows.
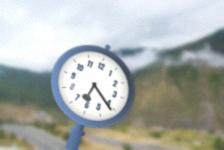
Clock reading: 6h21
